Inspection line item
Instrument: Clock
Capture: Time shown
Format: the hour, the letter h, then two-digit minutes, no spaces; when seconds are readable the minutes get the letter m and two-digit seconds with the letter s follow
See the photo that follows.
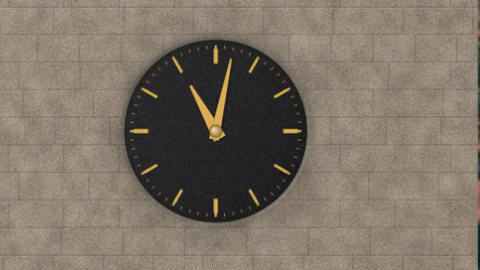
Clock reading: 11h02
